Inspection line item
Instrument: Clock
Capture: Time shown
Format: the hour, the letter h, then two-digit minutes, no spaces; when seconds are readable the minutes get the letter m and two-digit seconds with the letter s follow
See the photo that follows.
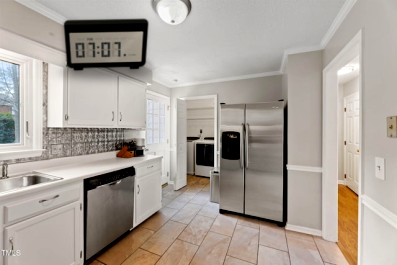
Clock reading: 7h07
